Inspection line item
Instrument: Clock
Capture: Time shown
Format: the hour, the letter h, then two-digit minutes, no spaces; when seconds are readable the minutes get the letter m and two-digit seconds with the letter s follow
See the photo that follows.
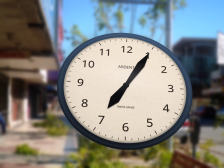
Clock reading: 7h05
